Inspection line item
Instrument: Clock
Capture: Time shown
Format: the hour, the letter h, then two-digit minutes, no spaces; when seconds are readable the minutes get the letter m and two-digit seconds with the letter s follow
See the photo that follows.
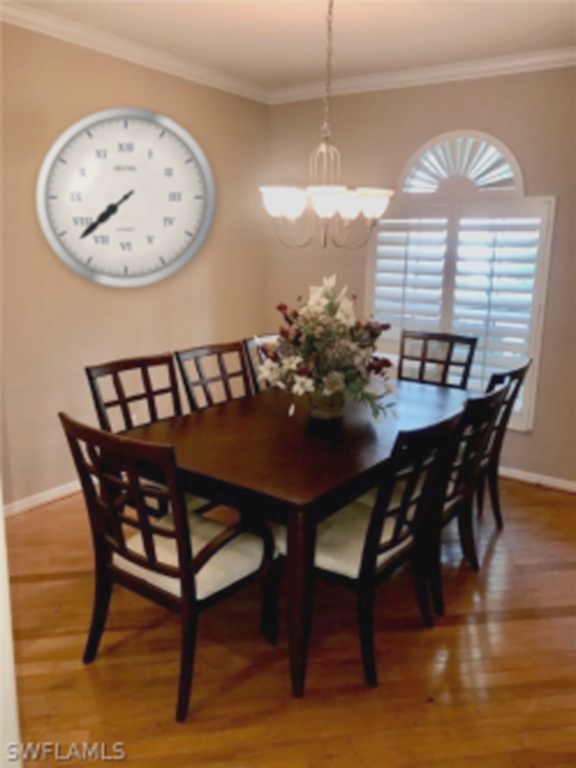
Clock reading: 7h38
